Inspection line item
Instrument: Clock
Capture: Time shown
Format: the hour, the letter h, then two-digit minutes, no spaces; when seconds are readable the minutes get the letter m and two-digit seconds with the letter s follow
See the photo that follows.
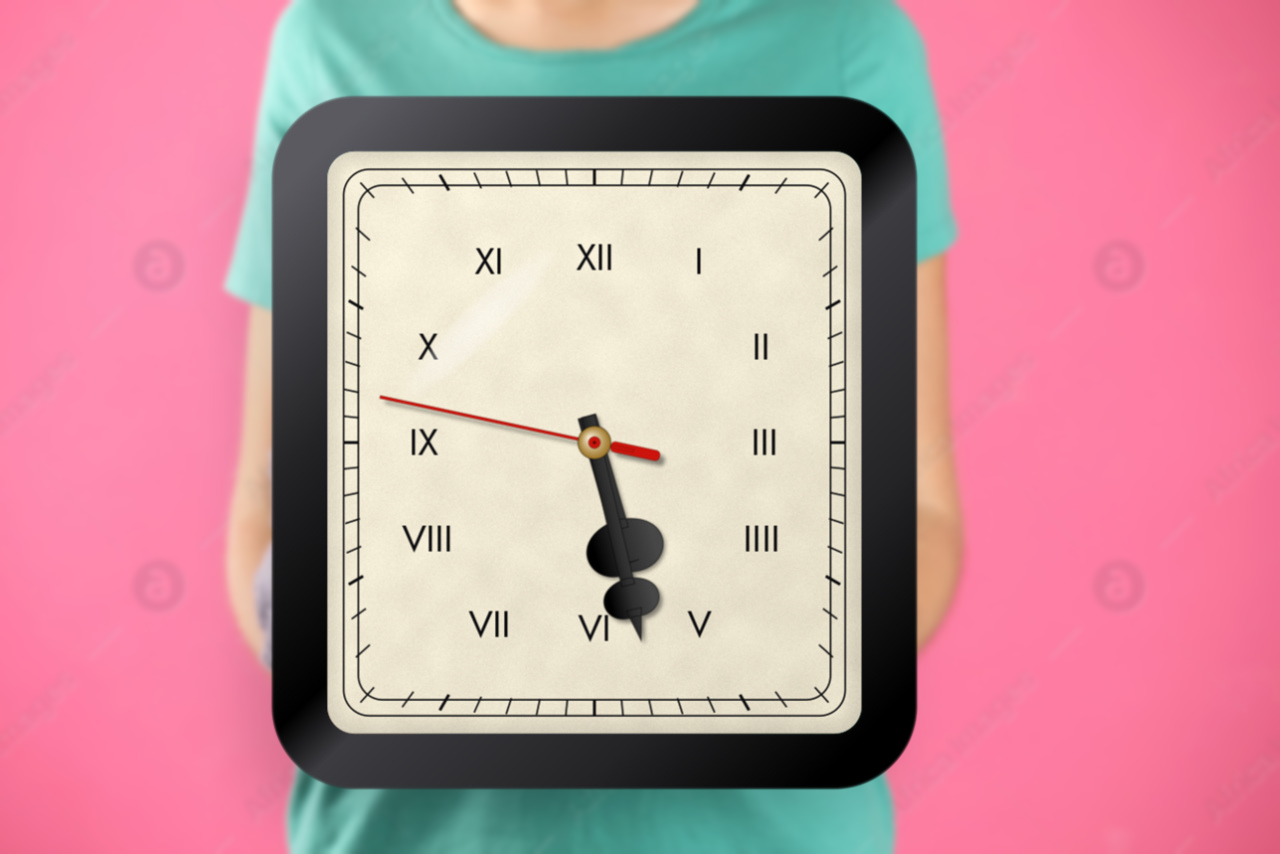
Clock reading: 5h27m47s
